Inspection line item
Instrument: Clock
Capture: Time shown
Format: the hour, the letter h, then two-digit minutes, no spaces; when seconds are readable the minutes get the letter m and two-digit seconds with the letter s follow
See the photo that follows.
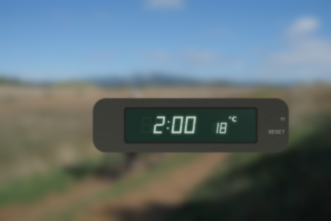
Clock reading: 2h00
